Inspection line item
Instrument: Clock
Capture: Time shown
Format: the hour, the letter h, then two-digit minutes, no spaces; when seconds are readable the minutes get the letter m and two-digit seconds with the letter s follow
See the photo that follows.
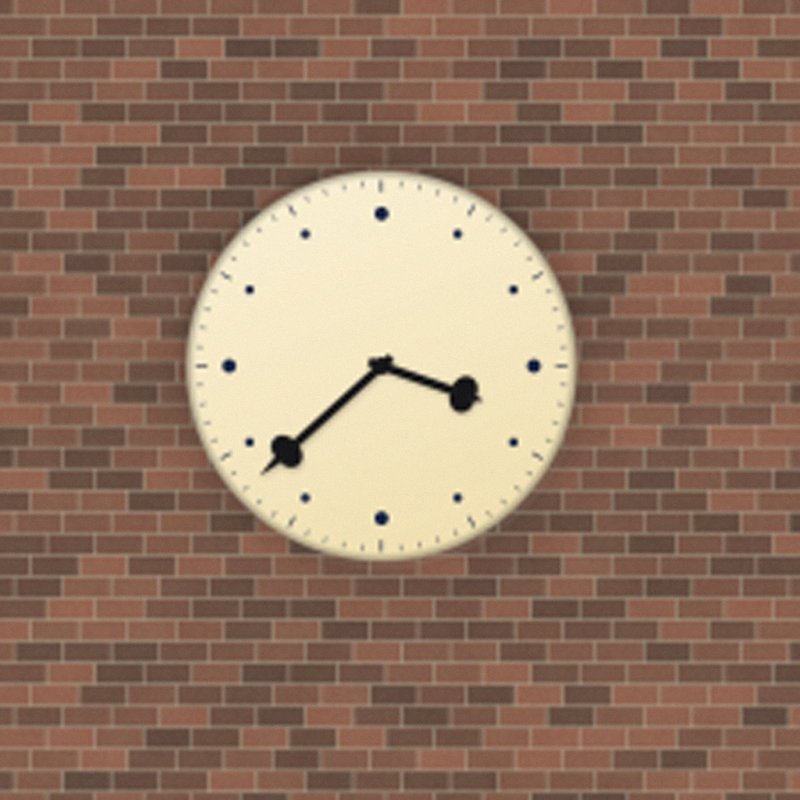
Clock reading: 3h38
